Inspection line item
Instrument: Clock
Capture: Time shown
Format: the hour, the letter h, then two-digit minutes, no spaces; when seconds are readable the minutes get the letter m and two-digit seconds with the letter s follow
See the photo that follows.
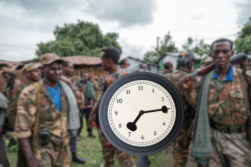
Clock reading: 7h14
